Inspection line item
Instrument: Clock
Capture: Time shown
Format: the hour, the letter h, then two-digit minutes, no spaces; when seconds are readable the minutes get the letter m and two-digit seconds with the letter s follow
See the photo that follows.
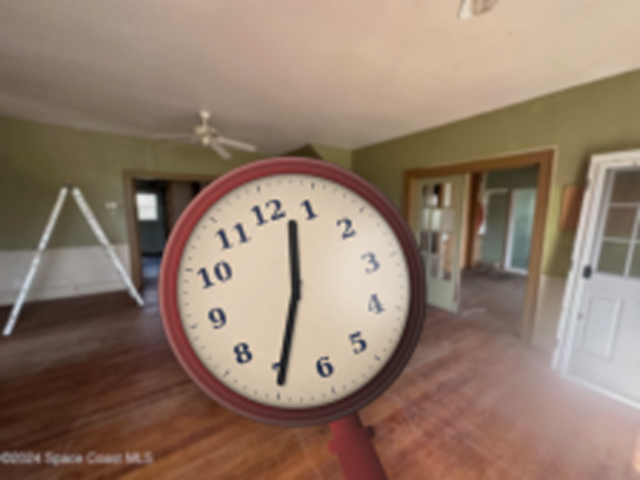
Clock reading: 12h35
